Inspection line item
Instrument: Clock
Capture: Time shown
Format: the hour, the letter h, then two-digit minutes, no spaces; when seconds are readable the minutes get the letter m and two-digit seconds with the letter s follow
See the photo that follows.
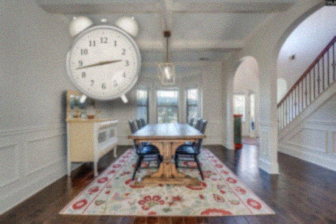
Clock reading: 2h43
